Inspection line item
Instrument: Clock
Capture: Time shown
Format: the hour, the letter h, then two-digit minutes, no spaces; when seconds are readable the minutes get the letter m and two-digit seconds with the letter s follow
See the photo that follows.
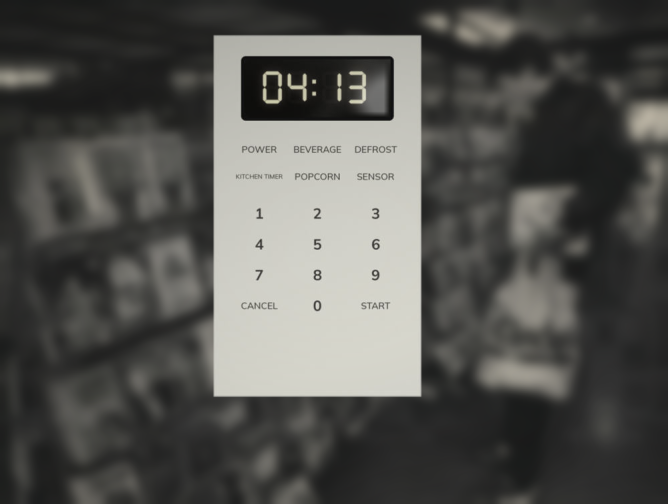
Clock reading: 4h13
